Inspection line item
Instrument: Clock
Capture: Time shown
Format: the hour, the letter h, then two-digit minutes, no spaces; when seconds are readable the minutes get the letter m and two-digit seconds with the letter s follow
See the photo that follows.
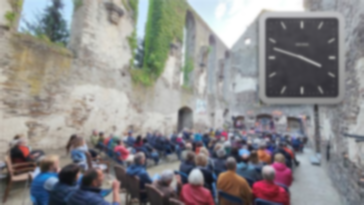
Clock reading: 3h48
